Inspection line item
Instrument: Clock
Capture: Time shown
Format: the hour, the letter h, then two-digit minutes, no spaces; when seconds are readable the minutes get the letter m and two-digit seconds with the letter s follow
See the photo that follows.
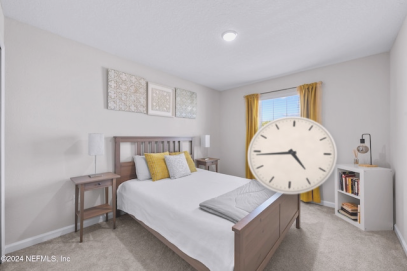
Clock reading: 4h44
